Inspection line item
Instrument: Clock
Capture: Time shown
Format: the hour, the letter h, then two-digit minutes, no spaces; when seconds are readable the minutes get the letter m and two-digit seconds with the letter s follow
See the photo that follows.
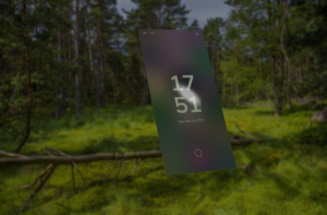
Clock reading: 17h51
